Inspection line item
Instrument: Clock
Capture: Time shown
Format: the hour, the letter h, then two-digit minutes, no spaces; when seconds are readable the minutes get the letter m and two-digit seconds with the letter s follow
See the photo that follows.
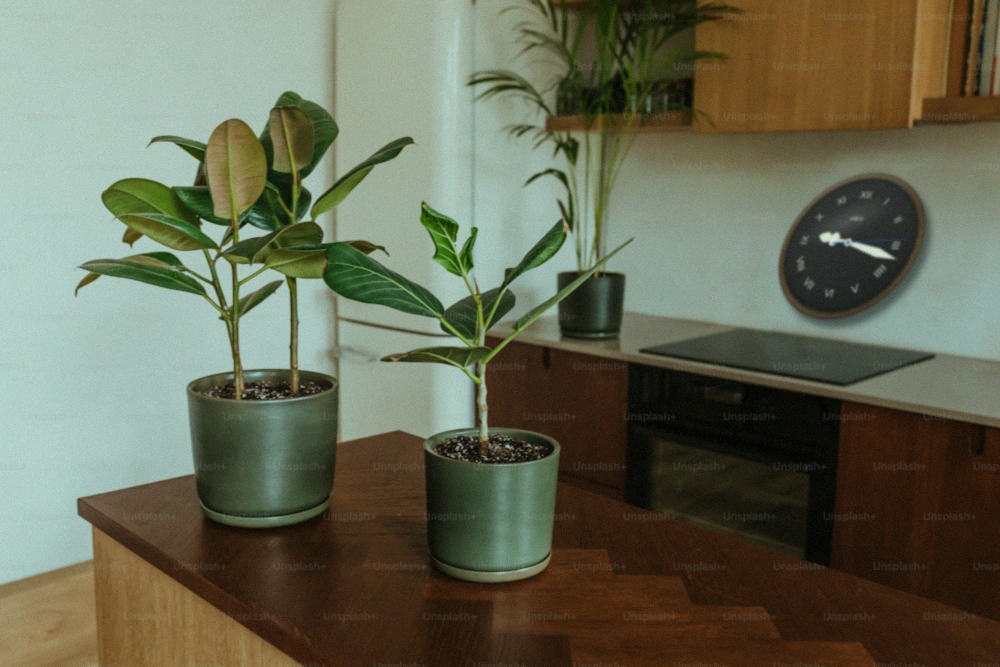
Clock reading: 9h17m14s
